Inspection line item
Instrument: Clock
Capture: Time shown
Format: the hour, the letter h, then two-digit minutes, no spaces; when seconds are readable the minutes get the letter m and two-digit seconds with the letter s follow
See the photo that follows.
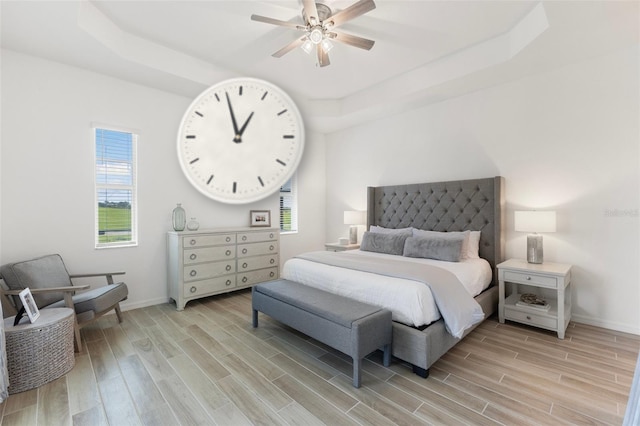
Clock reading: 12h57
